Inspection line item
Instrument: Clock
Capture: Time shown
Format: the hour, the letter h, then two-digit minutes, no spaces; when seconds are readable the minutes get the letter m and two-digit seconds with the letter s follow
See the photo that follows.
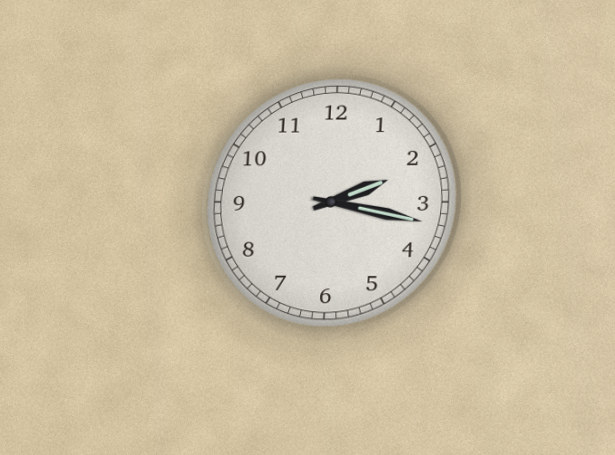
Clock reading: 2h17
